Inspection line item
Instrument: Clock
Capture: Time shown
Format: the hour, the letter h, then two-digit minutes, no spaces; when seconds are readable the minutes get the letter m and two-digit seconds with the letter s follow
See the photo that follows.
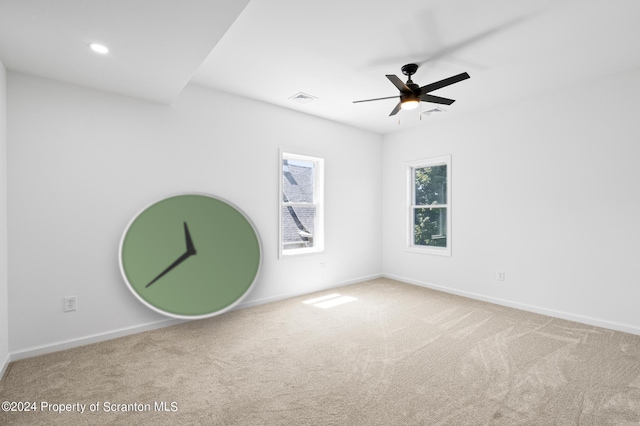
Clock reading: 11h38
